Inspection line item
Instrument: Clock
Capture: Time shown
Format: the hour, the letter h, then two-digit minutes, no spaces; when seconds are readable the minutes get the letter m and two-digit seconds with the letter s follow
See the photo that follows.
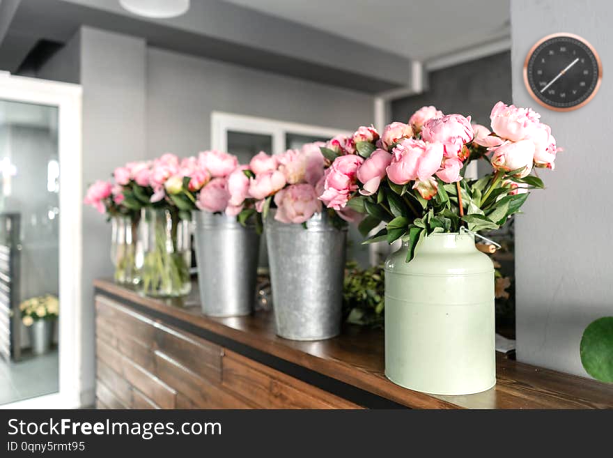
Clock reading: 1h38
